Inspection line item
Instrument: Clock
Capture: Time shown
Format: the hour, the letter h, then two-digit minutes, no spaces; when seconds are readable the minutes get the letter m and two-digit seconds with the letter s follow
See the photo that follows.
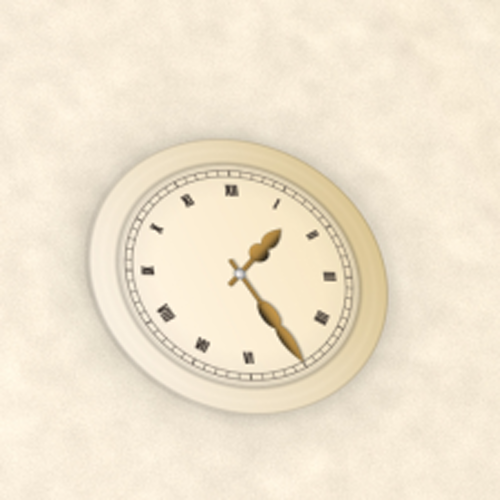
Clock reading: 1h25
